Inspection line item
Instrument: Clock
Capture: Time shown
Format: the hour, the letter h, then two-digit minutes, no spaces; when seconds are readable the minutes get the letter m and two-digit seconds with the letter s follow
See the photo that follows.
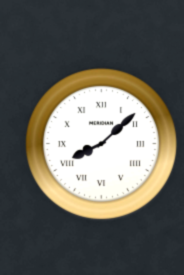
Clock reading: 8h08
